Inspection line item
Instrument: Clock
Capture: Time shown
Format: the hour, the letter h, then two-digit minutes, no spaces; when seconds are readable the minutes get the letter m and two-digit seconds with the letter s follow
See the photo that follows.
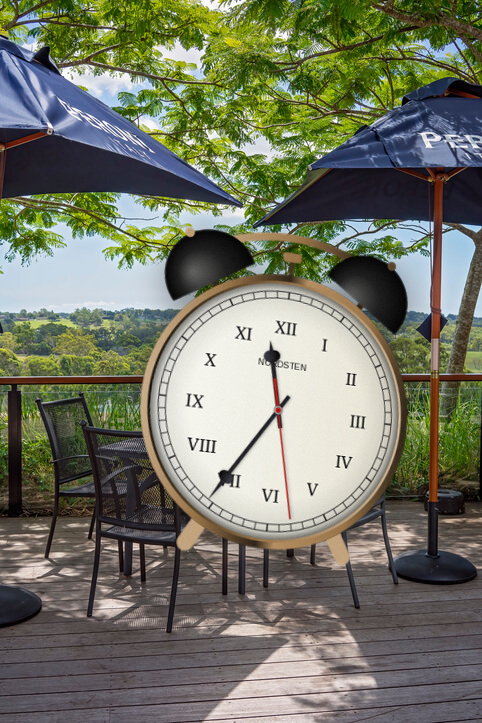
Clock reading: 11h35m28s
